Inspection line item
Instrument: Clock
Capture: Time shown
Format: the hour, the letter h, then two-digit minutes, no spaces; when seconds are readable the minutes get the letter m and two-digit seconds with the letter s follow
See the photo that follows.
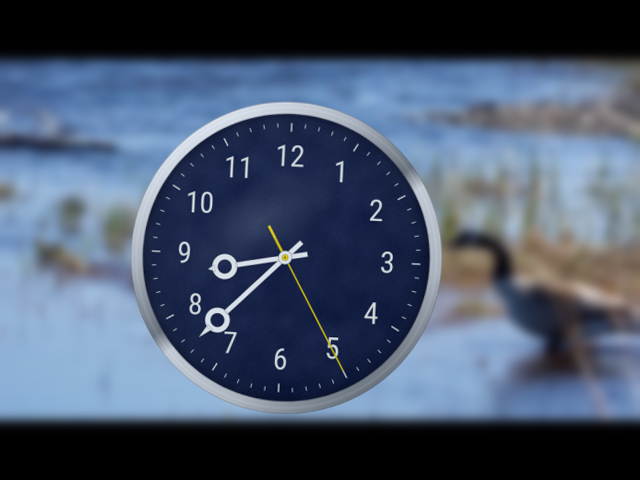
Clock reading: 8h37m25s
